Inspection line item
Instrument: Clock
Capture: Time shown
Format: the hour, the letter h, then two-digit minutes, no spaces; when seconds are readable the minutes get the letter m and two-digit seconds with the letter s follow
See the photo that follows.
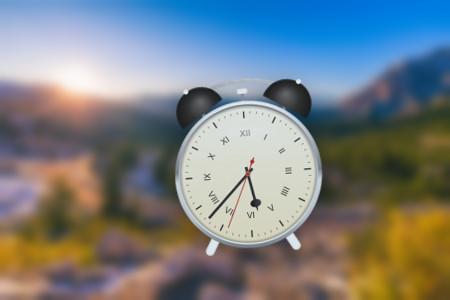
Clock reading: 5h37m34s
